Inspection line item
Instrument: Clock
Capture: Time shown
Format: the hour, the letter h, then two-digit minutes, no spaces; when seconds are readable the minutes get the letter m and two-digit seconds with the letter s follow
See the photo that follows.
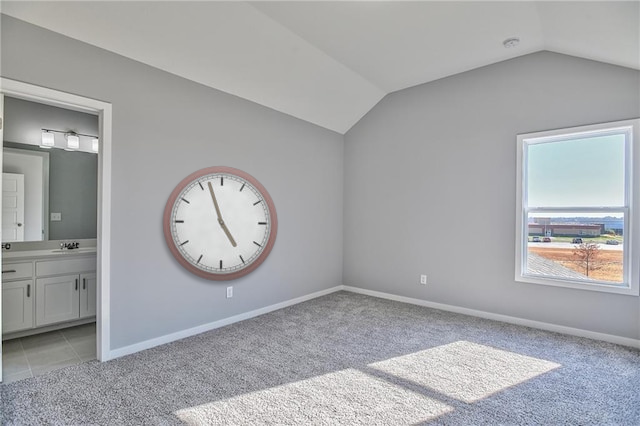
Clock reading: 4h57
